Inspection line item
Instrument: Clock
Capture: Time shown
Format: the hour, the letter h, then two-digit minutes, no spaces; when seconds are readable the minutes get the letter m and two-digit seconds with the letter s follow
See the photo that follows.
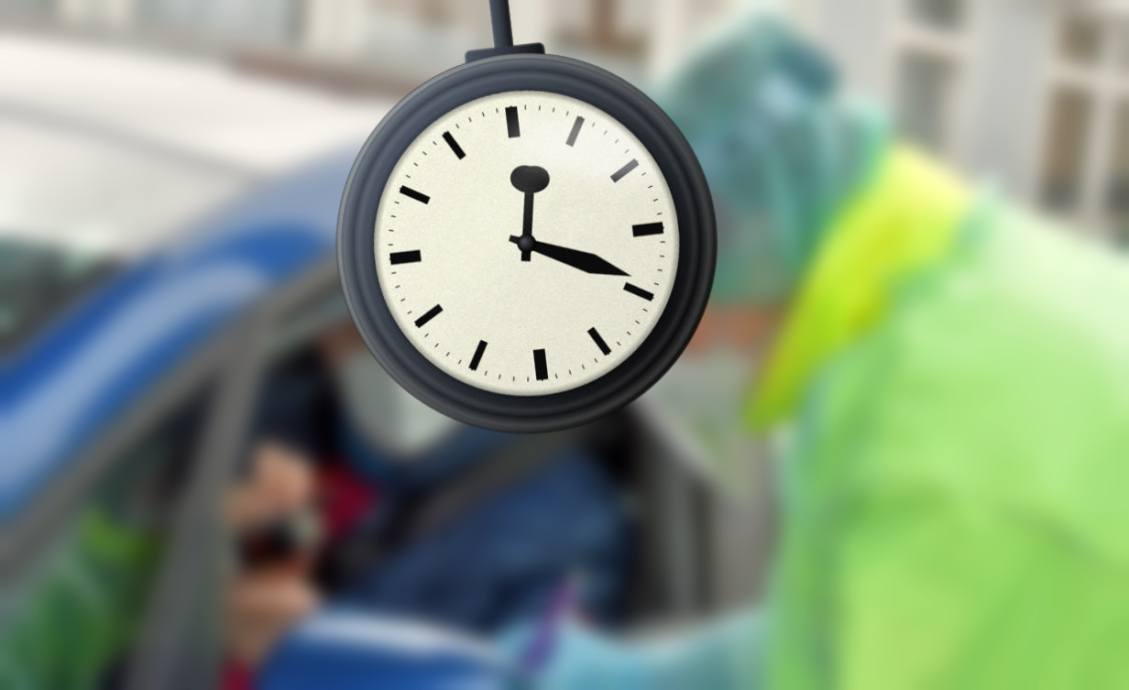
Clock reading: 12h19
